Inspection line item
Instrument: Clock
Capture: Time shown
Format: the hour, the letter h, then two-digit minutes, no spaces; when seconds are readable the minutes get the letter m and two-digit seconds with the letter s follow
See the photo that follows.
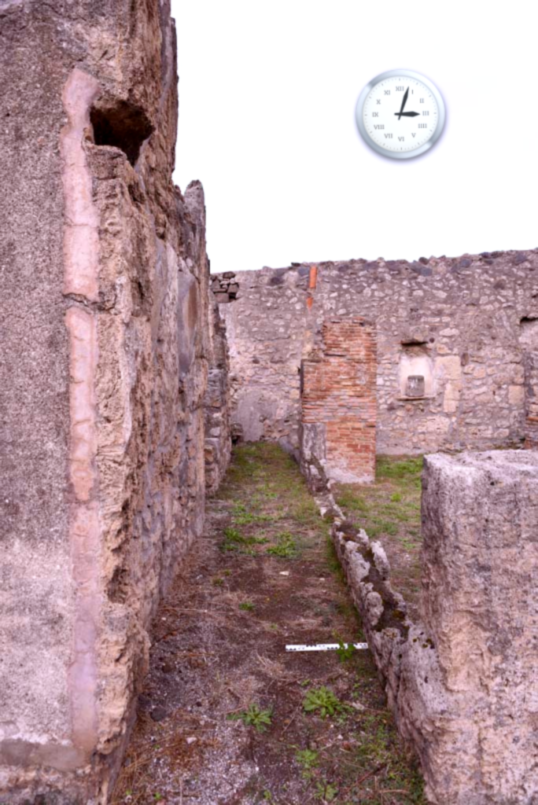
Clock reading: 3h03
